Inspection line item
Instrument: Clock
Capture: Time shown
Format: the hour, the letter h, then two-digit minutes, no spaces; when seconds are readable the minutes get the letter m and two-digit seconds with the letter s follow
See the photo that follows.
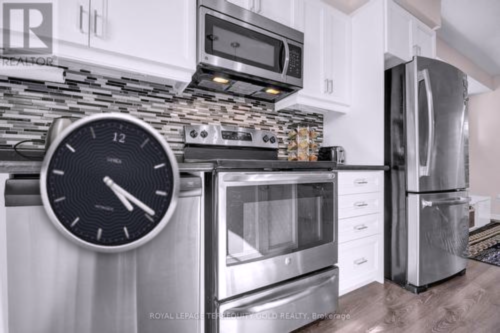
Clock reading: 4h19
